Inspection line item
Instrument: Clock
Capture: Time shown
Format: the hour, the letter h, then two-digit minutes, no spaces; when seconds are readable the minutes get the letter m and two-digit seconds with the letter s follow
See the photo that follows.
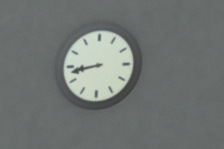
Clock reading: 8h43
